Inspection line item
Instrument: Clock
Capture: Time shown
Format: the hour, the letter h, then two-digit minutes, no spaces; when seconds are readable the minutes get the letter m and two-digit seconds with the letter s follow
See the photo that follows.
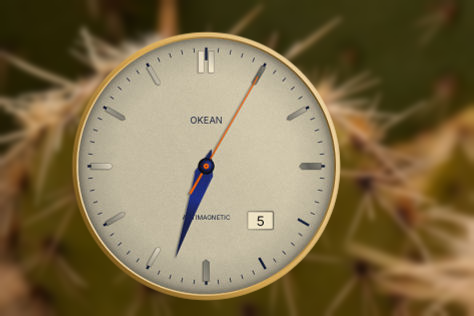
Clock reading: 6h33m05s
